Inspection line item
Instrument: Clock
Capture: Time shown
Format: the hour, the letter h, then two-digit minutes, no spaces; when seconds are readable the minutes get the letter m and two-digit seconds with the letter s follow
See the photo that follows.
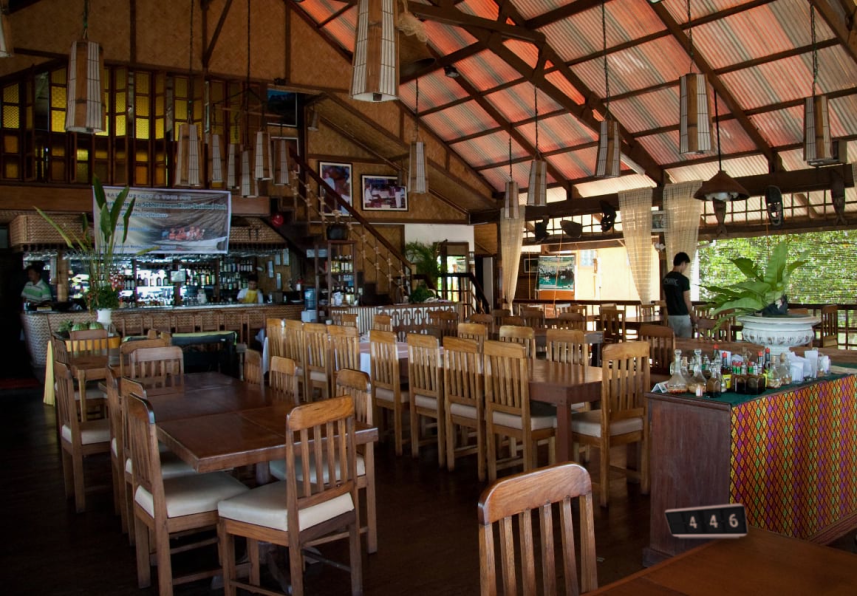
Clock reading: 4h46
